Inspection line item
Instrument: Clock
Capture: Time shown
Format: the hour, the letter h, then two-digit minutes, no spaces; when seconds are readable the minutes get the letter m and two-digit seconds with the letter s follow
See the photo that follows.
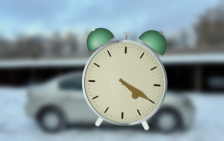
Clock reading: 4h20
